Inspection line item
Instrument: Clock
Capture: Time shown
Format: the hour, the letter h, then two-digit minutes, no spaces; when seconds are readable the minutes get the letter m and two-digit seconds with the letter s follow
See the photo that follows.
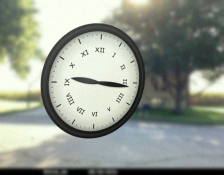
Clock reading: 9h16
